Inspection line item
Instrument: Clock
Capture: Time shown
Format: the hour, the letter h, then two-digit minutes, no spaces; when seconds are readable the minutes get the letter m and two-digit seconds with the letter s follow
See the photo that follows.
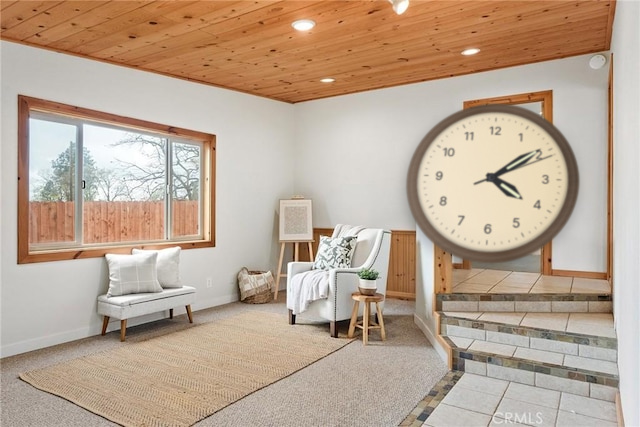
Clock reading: 4h09m11s
